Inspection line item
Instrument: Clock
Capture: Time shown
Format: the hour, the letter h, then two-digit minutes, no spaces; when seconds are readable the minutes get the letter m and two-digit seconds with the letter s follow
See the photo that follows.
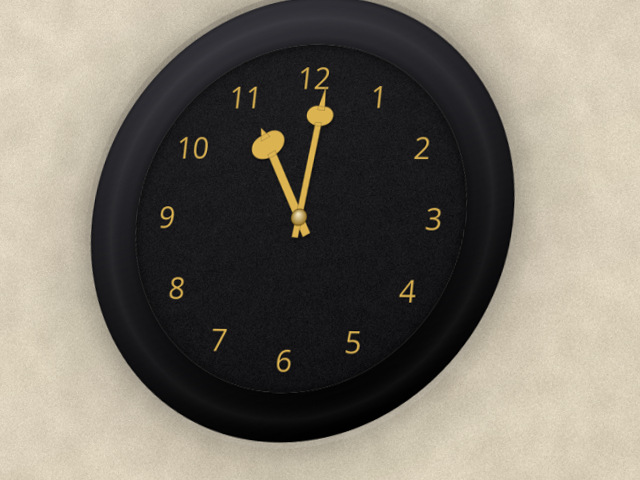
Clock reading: 11h01
